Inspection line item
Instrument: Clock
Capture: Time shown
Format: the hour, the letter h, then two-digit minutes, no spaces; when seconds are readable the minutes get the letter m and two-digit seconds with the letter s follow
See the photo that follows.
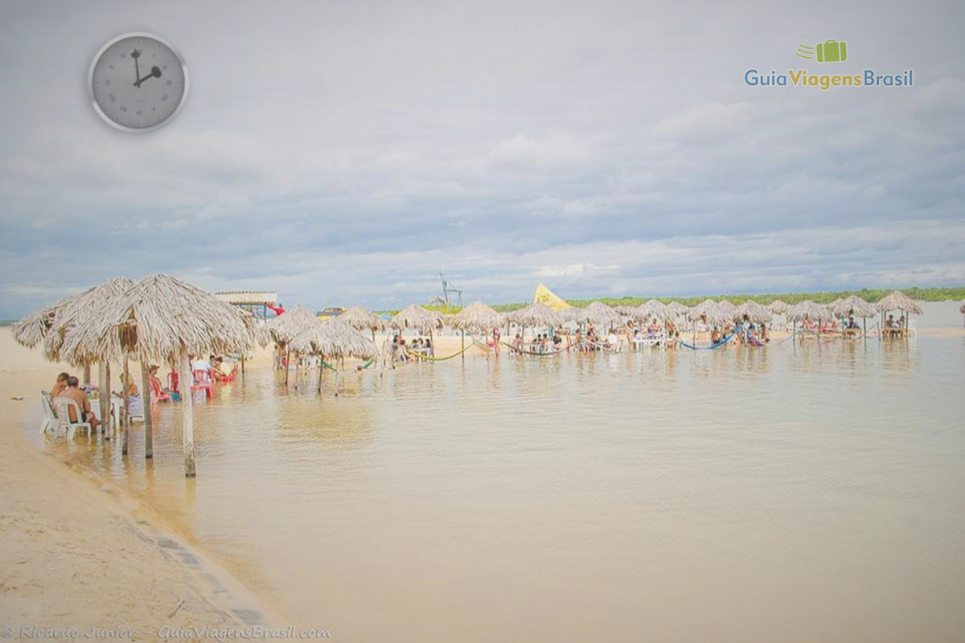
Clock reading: 1h59
